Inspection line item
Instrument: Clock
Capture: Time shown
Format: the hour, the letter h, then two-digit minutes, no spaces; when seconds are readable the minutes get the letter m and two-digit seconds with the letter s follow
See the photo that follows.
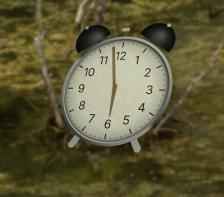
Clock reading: 5h58
